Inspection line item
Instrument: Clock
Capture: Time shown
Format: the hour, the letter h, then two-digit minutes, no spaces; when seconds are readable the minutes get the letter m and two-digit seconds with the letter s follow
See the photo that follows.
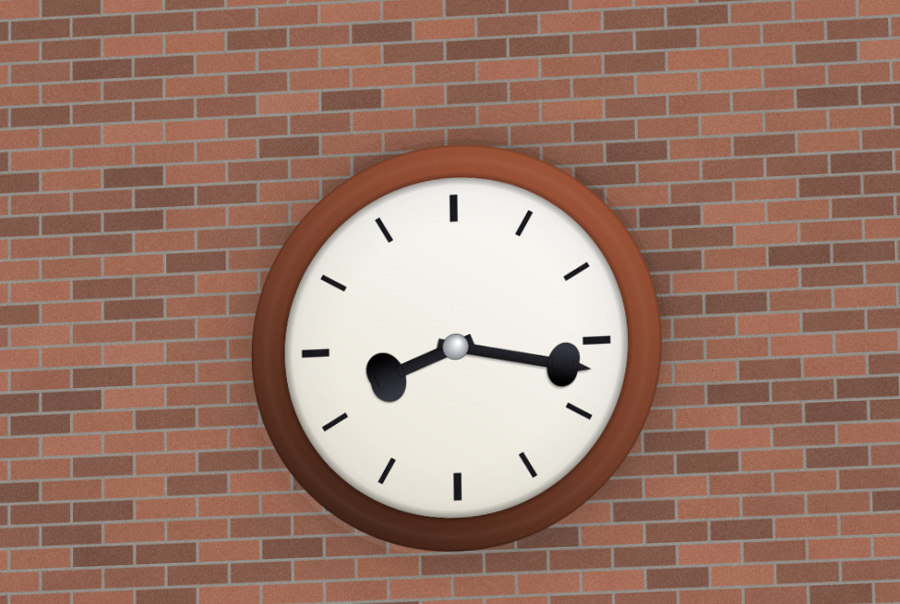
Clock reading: 8h17
